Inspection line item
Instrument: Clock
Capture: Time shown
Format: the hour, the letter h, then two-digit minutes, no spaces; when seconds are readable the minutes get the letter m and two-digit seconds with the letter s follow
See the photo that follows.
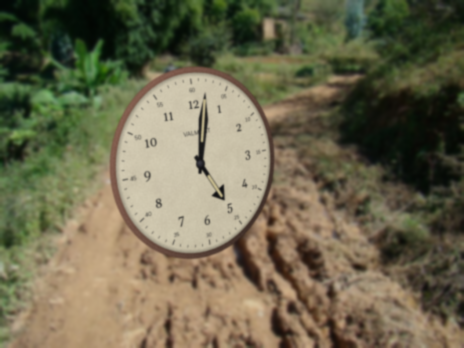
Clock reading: 5h02
